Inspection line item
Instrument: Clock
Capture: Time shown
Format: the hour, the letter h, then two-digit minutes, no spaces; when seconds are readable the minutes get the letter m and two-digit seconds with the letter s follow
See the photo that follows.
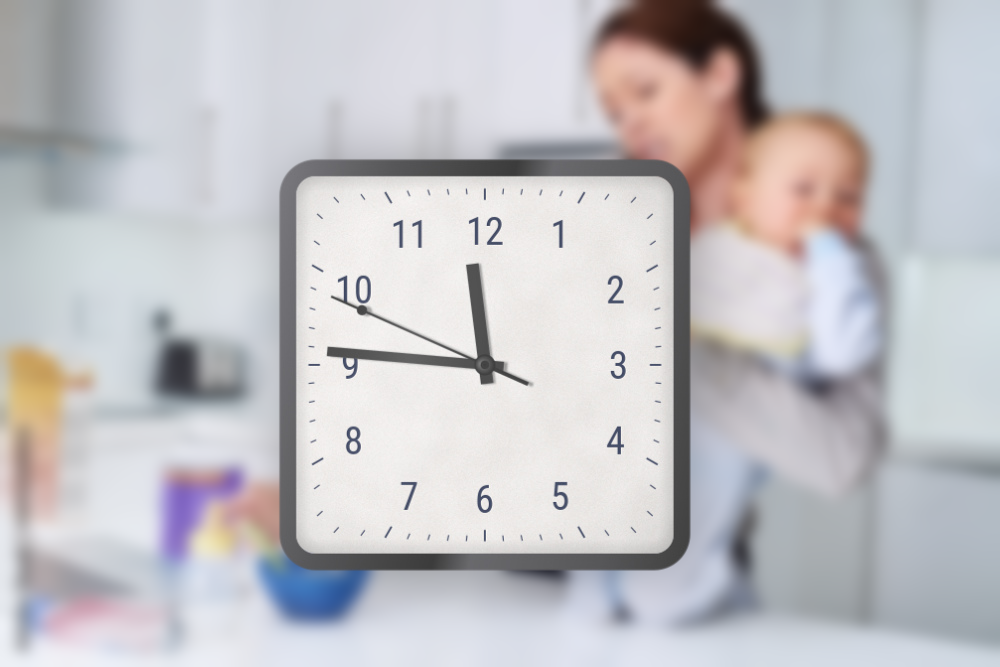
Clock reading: 11h45m49s
